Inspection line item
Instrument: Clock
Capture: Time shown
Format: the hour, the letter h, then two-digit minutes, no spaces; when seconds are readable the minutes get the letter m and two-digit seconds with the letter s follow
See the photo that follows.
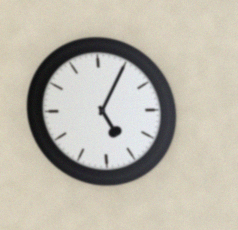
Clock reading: 5h05
